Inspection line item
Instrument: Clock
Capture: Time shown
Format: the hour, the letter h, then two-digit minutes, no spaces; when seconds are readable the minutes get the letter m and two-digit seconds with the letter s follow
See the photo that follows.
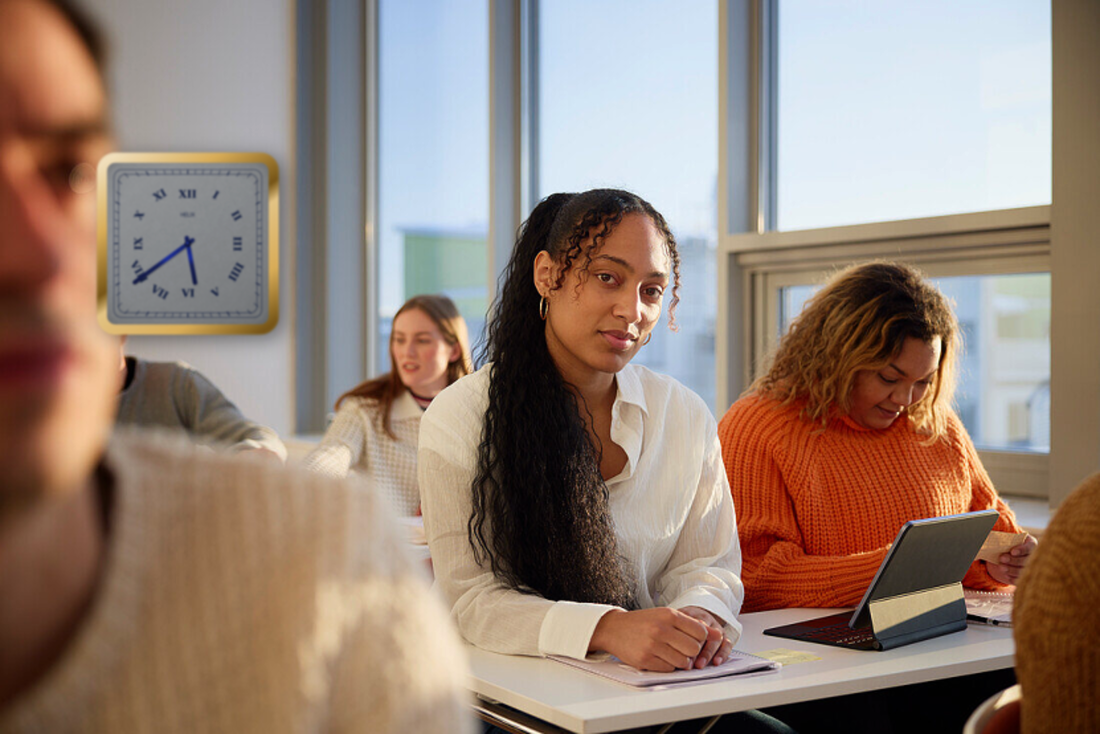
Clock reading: 5h39
